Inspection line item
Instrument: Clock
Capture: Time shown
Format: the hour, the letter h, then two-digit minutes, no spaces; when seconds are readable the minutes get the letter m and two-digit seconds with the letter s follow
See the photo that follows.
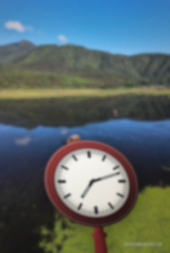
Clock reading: 7h12
